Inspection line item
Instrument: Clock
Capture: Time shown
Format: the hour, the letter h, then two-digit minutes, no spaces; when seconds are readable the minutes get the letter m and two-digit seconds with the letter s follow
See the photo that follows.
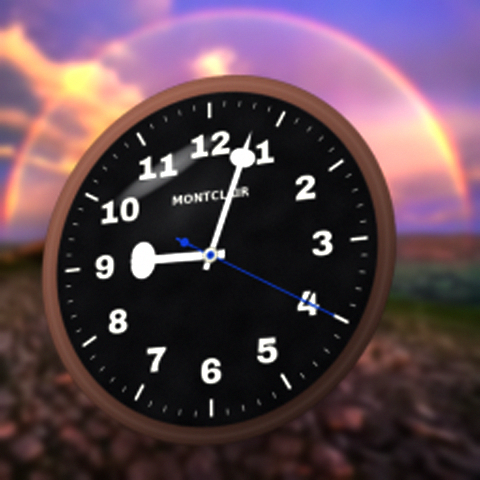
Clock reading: 9h03m20s
